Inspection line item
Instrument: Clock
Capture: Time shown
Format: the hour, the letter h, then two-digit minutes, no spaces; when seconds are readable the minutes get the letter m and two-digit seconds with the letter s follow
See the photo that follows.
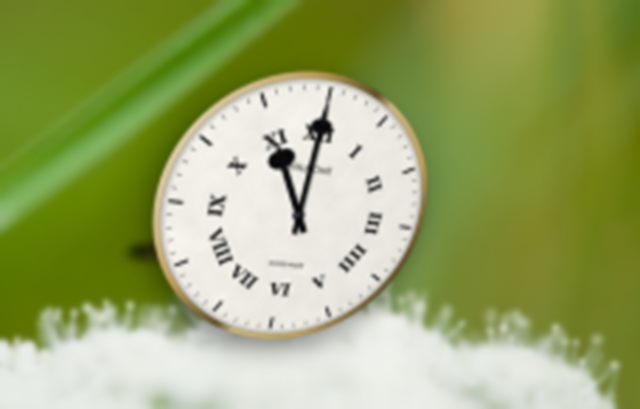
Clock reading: 11h00
